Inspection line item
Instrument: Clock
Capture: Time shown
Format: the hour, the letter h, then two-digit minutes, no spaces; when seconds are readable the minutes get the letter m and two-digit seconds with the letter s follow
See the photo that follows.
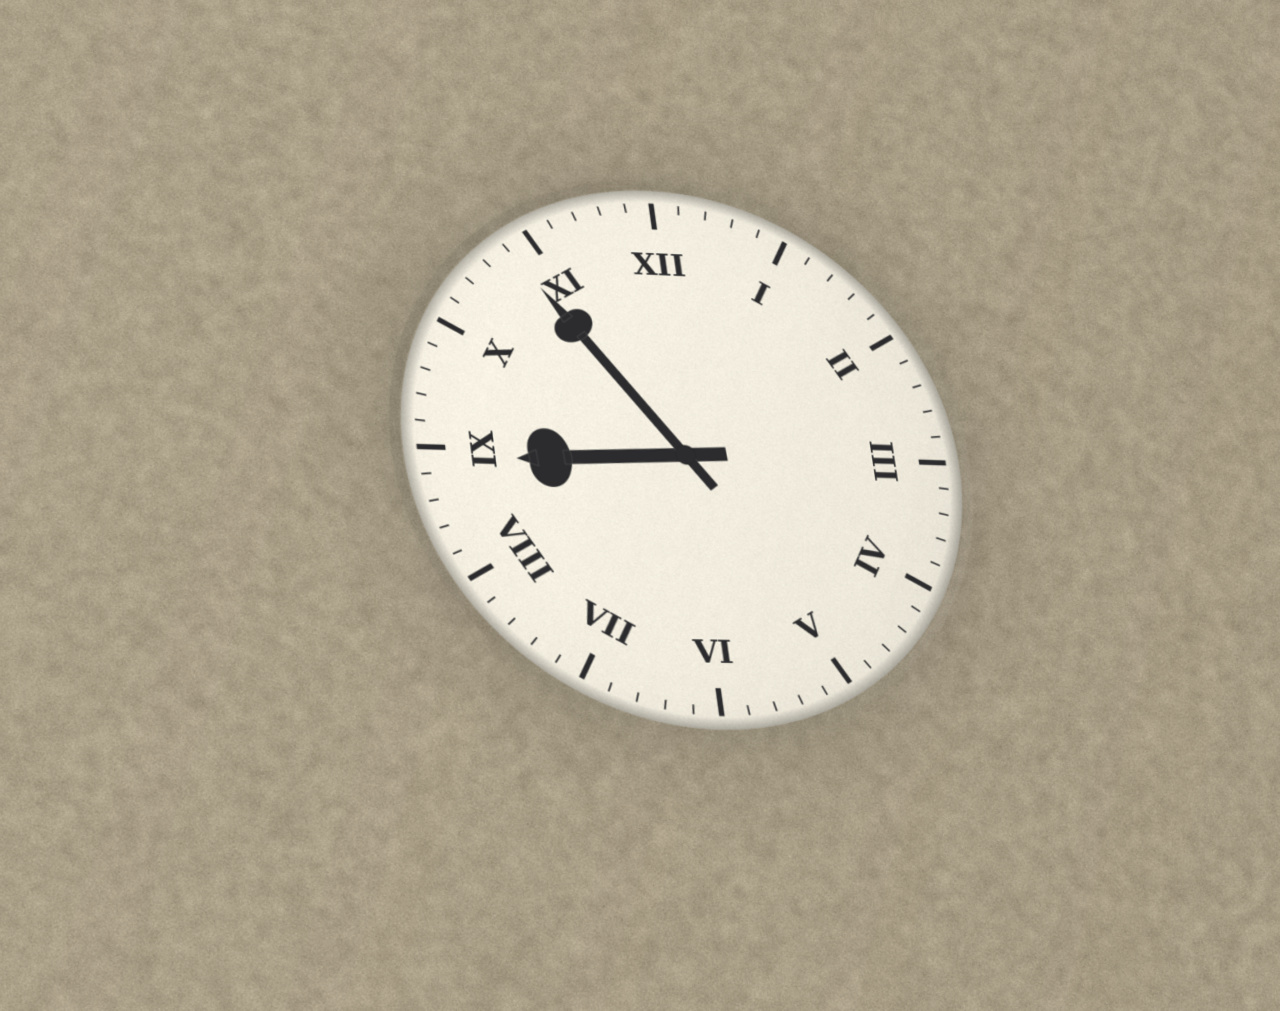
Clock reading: 8h54
